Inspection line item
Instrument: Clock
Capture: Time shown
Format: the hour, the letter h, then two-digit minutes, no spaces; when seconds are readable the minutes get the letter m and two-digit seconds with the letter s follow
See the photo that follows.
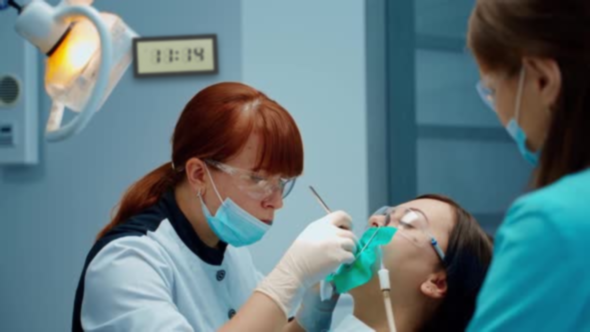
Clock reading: 11h14
